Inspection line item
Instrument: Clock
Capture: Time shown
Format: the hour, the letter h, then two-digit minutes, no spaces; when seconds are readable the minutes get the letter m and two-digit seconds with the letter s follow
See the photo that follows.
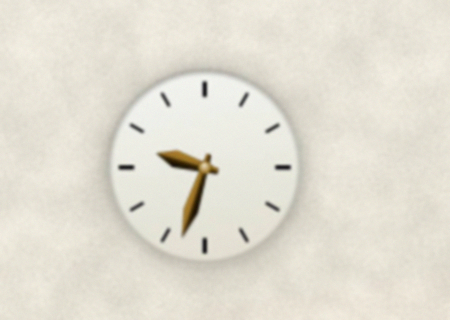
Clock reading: 9h33
